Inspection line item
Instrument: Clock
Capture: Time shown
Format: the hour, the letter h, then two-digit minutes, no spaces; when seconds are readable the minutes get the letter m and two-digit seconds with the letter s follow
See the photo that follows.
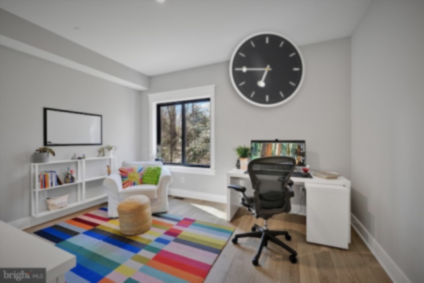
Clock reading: 6h45
